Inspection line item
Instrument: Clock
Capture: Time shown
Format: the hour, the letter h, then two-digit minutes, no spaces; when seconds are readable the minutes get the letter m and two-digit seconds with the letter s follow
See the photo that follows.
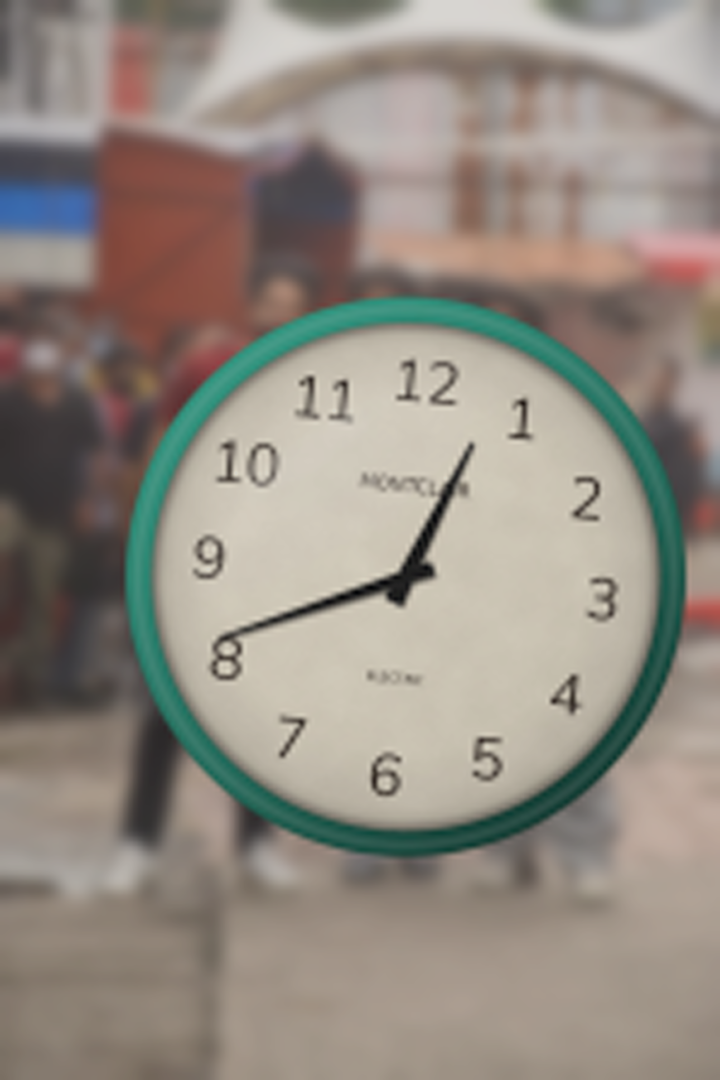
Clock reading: 12h41
